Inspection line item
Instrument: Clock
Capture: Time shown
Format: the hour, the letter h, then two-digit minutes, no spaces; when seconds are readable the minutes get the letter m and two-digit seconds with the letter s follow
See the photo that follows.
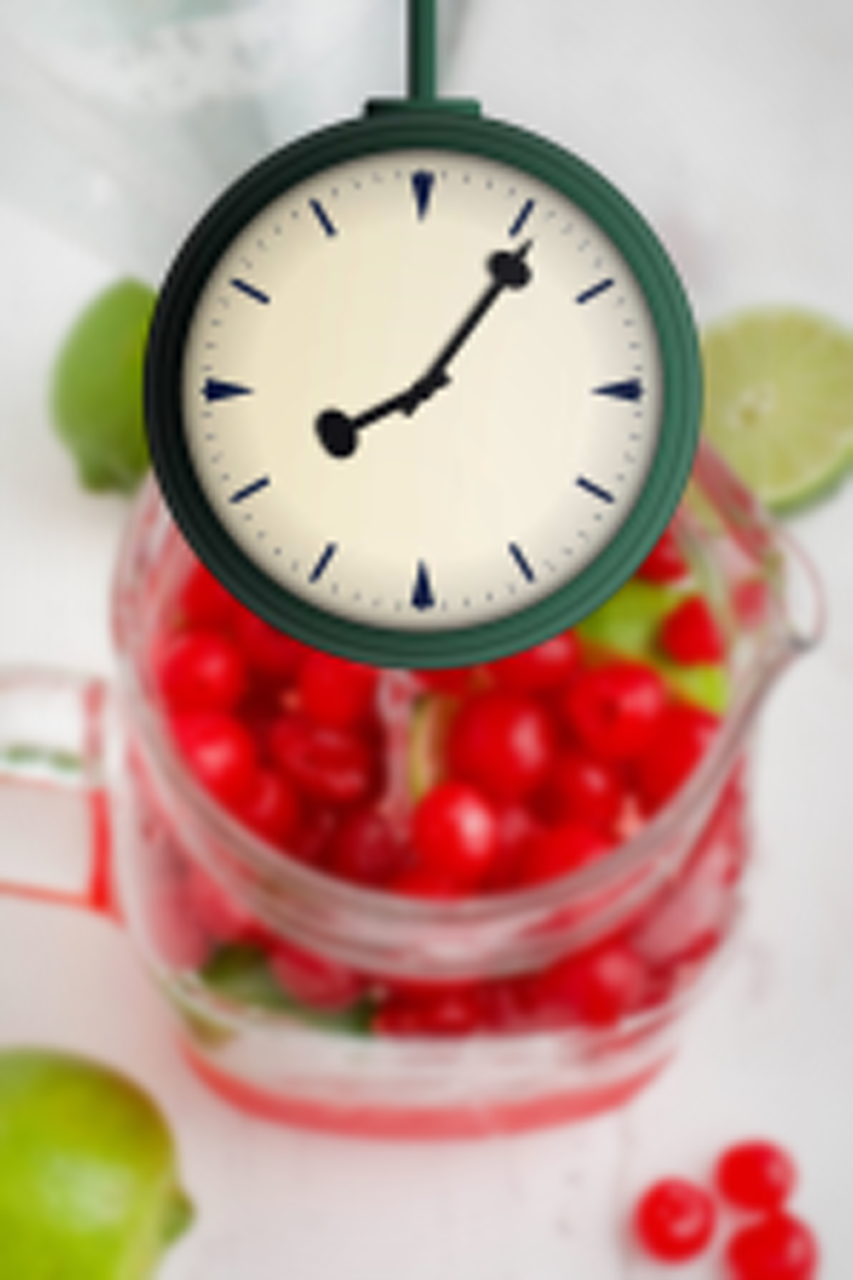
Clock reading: 8h06
